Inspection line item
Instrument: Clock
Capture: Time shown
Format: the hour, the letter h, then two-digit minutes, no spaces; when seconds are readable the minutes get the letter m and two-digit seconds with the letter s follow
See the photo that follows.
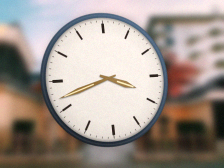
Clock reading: 3h42
